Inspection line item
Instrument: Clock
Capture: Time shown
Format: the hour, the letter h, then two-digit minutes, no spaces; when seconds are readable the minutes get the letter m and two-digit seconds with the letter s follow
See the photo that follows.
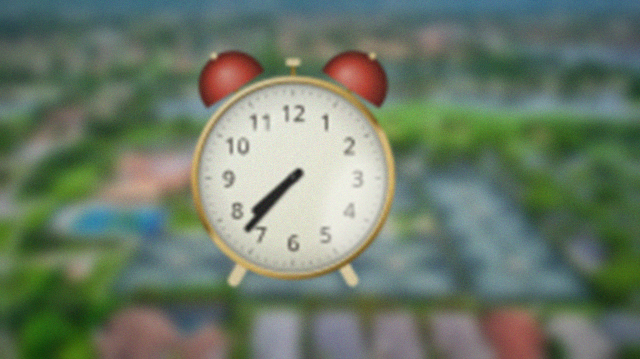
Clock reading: 7h37
